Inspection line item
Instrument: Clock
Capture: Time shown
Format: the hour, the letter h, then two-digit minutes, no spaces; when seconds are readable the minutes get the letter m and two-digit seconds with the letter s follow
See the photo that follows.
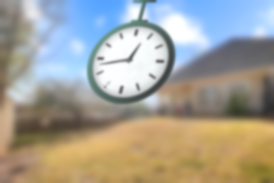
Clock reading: 12h43
